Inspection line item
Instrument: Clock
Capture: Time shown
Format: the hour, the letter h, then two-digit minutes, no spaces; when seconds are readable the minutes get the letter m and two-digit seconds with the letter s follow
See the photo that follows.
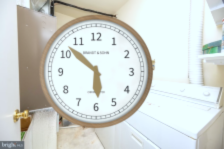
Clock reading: 5h52
